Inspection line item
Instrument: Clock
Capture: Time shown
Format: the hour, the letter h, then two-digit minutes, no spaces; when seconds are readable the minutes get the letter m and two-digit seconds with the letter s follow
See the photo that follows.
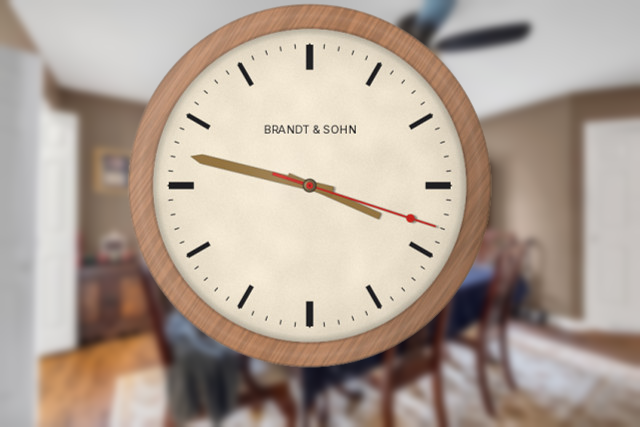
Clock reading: 3h47m18s
